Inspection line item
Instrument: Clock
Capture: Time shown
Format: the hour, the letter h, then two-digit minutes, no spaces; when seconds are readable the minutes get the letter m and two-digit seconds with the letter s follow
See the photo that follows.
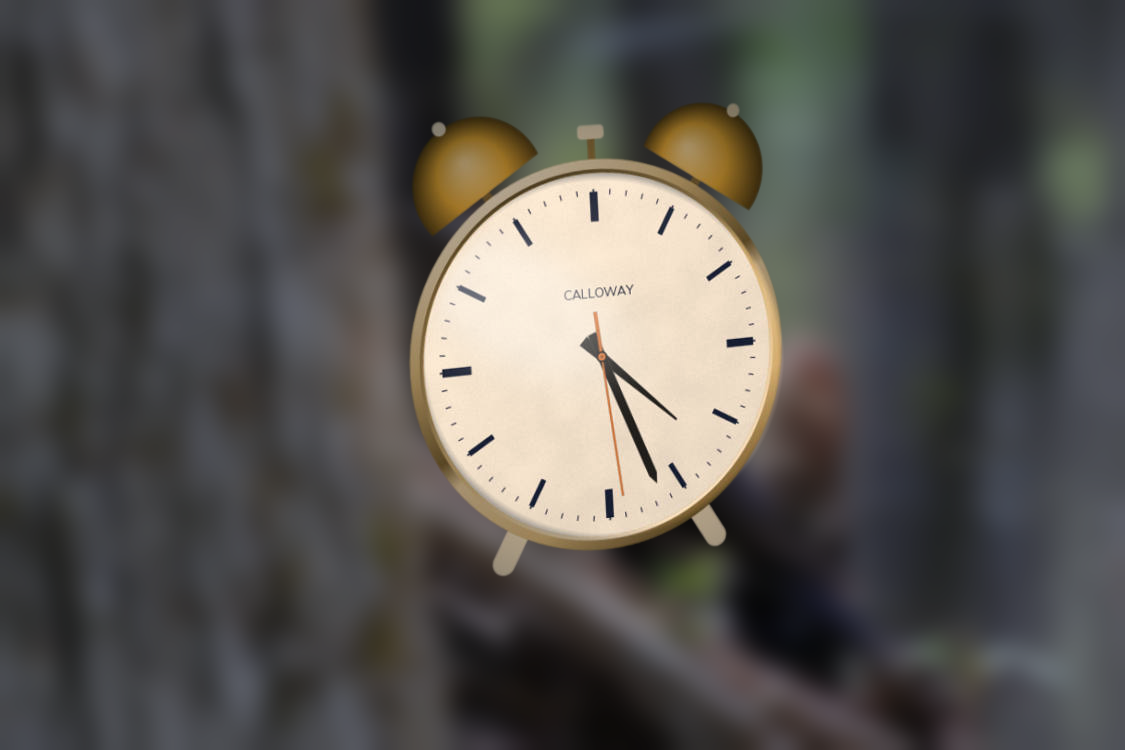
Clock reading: 4h26m29s
